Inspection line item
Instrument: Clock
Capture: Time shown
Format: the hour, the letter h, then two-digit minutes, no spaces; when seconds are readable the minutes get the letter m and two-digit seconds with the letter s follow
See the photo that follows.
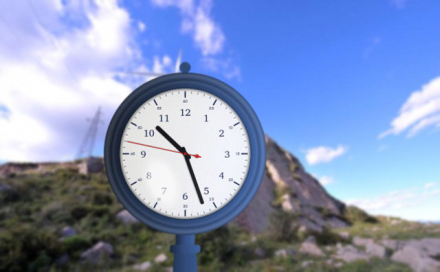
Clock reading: 10h26m47s
